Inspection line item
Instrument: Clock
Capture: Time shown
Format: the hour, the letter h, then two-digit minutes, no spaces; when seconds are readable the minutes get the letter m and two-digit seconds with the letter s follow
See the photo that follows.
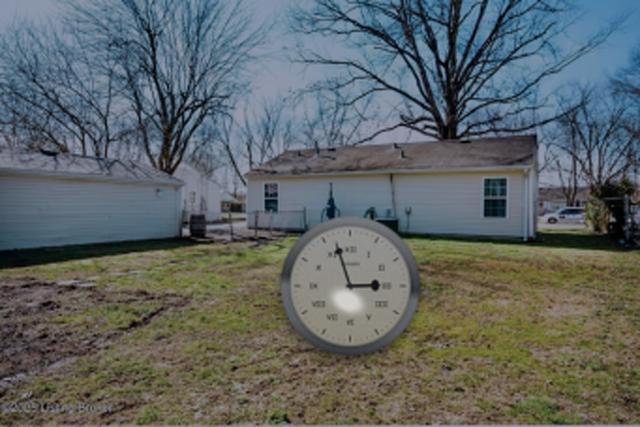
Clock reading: 2h57
